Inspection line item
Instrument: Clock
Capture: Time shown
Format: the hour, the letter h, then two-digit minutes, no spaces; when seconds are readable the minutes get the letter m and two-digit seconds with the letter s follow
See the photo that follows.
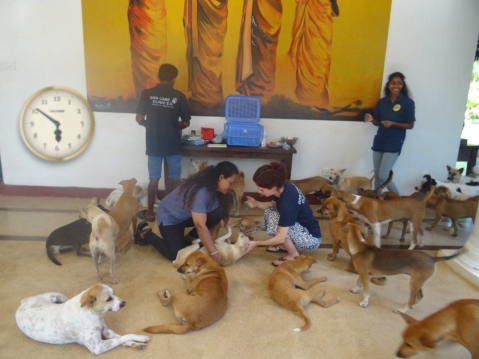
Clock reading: 5h51
